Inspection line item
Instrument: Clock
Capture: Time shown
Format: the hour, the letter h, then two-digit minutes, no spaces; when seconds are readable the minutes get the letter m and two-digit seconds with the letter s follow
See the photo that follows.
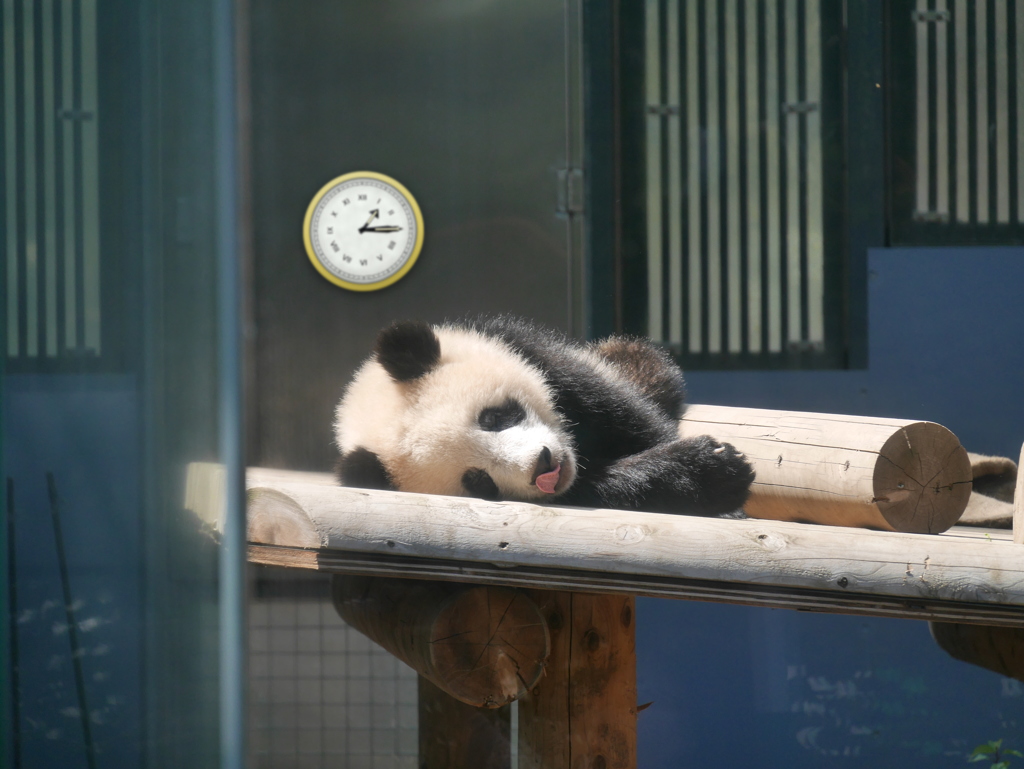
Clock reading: 1h15
